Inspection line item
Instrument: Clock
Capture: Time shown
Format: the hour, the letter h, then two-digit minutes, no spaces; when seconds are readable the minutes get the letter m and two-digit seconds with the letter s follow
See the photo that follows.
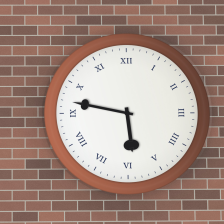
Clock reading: 5h47
